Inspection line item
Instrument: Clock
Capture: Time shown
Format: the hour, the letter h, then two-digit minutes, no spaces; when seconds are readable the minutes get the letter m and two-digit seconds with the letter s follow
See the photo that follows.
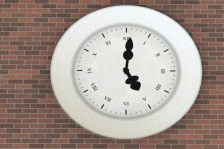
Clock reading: 5h01
